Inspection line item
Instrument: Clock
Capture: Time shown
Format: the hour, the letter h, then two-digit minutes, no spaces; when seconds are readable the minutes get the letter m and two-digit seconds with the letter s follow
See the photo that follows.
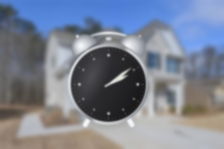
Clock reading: 2h09
